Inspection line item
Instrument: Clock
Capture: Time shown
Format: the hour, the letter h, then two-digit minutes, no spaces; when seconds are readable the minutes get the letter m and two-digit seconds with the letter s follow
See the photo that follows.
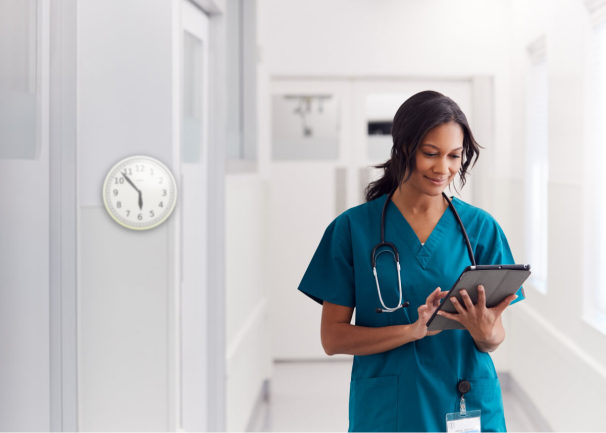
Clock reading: 5h53
